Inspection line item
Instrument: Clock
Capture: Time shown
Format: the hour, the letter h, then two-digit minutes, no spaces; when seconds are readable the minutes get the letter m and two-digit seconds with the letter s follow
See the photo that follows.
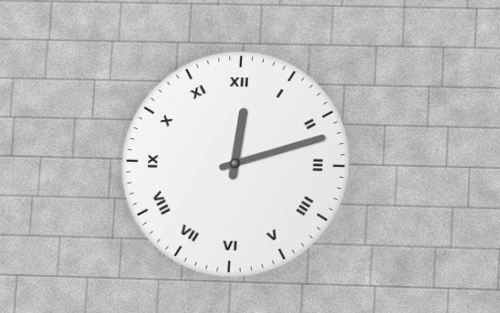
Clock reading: 12h12
